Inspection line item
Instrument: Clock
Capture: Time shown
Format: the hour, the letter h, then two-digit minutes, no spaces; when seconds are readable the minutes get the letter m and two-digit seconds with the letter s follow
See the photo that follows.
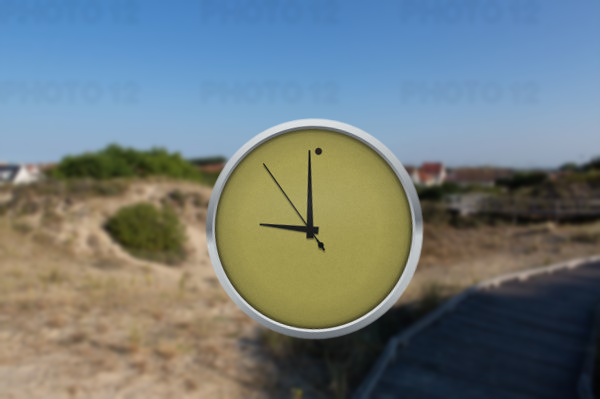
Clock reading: 8h58m53s
